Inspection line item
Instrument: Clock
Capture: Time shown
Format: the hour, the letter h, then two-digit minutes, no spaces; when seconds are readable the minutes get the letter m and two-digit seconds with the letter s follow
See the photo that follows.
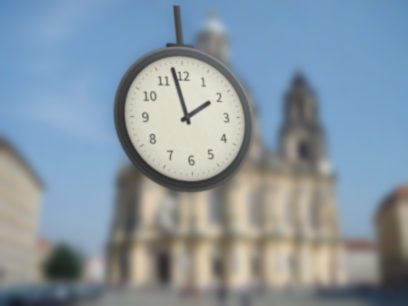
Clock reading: 1h58
